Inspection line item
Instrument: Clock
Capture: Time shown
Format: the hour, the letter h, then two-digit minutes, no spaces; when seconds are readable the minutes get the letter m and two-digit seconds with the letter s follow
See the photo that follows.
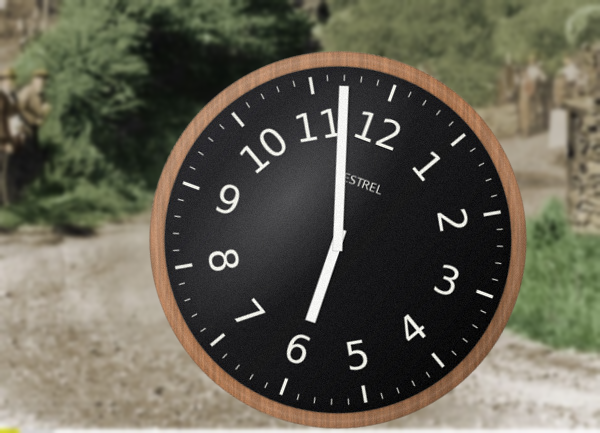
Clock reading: 5h57
